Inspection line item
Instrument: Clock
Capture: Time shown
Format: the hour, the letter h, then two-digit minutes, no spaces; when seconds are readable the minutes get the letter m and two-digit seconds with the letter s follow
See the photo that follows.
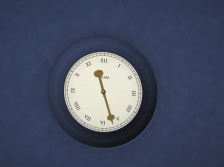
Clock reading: 11h27
